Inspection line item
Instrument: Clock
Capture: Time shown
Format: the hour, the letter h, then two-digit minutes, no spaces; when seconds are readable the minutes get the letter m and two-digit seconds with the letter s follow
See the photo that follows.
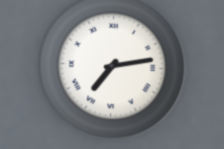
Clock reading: 7h13
